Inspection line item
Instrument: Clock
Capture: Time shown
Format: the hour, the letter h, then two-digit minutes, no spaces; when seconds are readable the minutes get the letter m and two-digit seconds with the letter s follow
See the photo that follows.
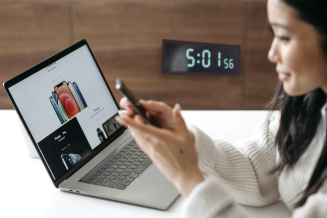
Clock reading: 5h01m56s
